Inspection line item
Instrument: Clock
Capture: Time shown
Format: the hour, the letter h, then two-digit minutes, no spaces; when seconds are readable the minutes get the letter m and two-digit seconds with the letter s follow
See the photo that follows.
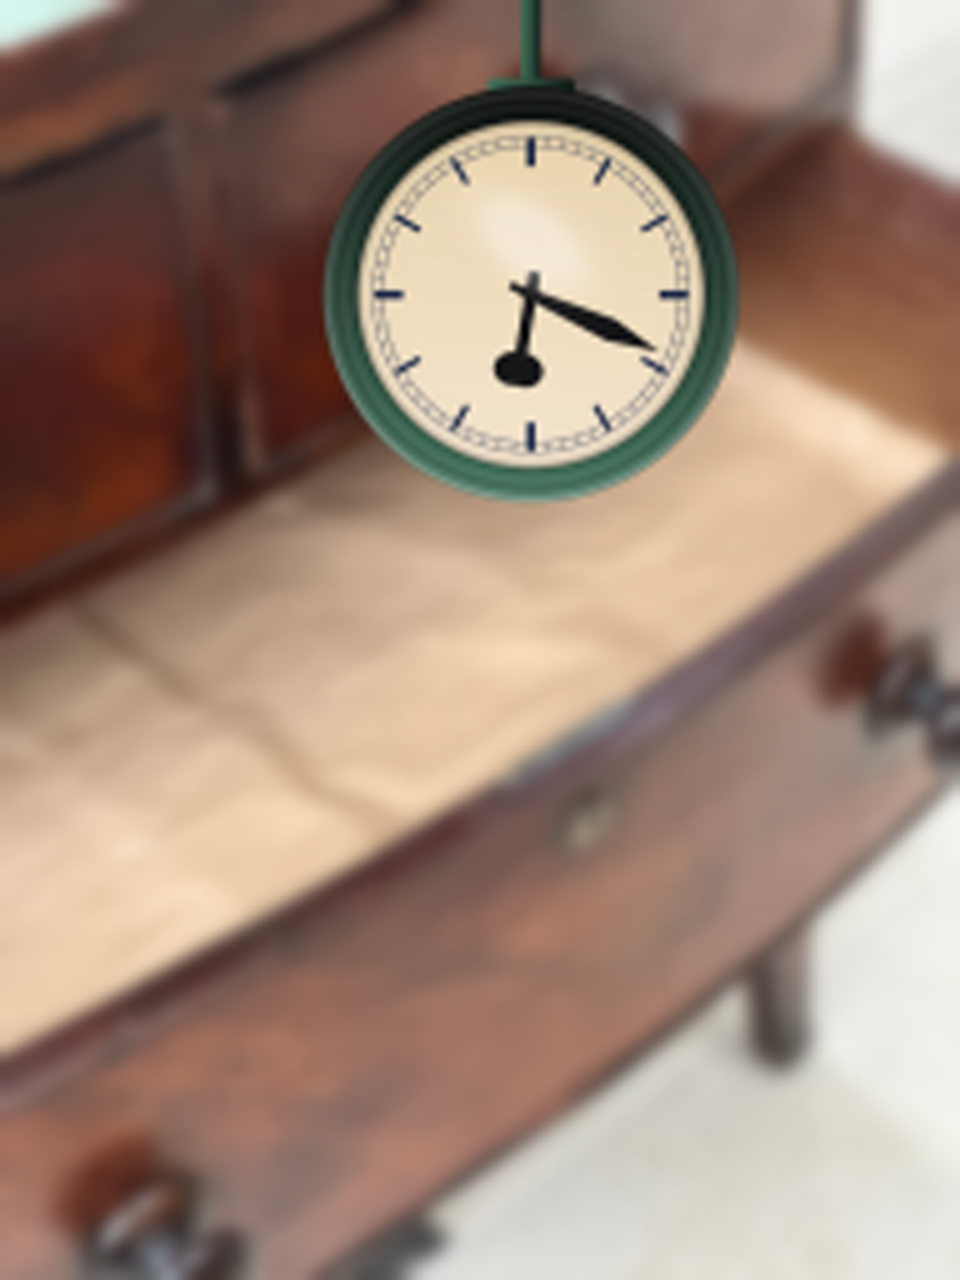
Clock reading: 6h19
